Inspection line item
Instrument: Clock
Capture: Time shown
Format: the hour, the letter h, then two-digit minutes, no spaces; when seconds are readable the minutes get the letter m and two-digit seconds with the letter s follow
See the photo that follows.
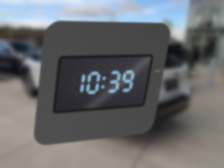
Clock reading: 10h39
